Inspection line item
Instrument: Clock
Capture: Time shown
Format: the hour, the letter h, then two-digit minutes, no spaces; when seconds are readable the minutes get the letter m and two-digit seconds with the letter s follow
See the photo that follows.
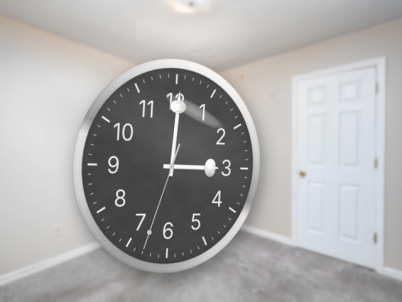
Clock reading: 3h00m33s
